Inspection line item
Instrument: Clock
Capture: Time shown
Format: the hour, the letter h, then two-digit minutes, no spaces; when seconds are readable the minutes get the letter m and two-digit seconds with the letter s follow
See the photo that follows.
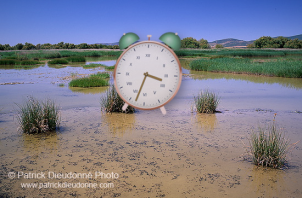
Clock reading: 3h33
